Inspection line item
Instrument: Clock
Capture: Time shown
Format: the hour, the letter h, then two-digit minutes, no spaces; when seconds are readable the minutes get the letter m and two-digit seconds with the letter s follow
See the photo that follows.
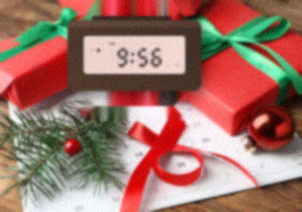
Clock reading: 9h56
